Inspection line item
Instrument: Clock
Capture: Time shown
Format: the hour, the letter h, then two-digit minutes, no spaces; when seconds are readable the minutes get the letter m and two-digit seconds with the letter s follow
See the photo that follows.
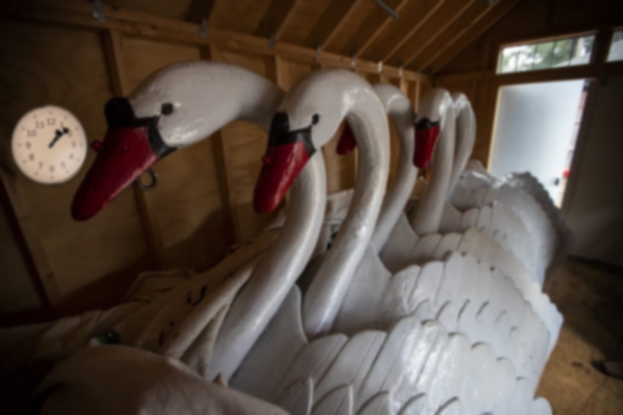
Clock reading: 1h08
